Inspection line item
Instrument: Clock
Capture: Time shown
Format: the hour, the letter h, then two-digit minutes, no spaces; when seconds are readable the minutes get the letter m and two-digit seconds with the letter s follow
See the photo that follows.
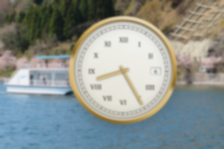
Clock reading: 8h25
